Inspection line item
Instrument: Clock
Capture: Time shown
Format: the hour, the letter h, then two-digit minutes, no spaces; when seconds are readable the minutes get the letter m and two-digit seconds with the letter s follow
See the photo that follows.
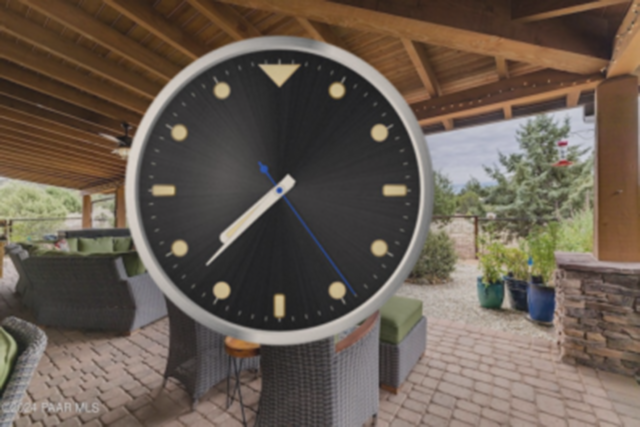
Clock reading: 7h37m24s
